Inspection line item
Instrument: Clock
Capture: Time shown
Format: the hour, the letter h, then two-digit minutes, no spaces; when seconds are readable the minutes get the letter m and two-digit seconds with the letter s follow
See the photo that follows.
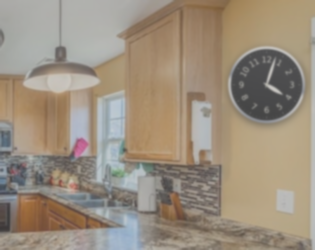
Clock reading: 4h03
